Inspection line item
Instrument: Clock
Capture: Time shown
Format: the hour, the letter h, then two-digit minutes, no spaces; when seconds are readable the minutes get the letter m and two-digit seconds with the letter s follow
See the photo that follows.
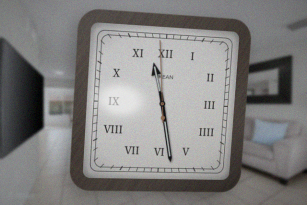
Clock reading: 11h27m59s
